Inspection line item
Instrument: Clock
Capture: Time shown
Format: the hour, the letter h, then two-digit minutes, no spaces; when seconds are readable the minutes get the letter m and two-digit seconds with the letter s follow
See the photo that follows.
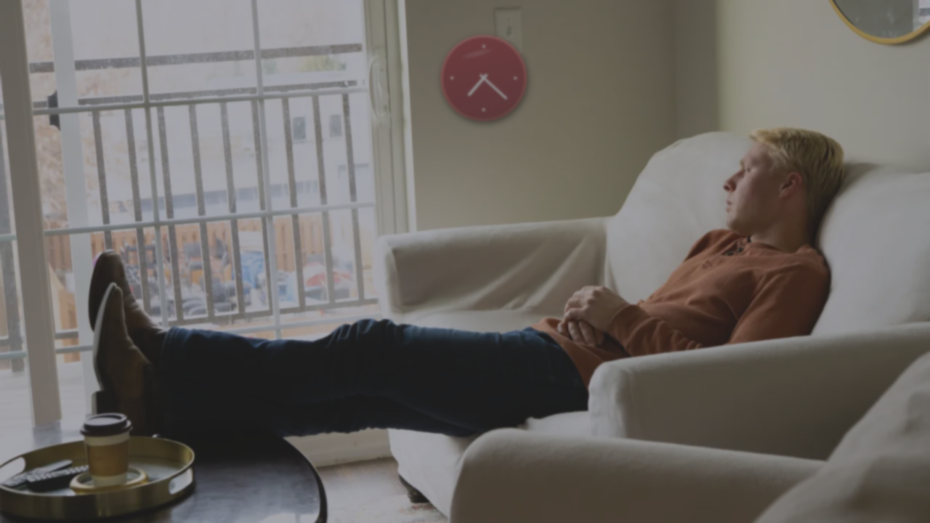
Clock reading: 7h22
